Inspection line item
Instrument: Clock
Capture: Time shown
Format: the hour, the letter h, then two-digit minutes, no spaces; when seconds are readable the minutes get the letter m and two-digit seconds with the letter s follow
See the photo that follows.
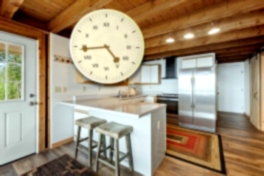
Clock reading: 4h44
